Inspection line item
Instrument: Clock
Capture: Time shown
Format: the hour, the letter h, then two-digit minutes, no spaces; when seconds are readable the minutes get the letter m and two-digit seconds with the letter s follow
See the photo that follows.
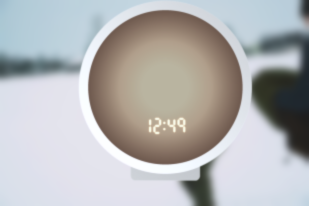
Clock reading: 12h49
